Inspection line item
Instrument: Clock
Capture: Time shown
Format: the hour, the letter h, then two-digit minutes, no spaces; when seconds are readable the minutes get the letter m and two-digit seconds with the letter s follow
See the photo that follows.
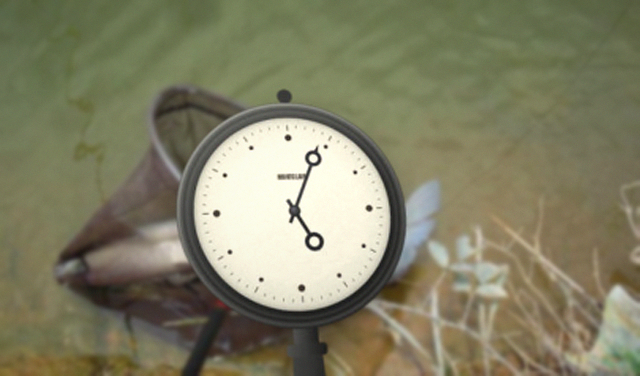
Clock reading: 5h04
